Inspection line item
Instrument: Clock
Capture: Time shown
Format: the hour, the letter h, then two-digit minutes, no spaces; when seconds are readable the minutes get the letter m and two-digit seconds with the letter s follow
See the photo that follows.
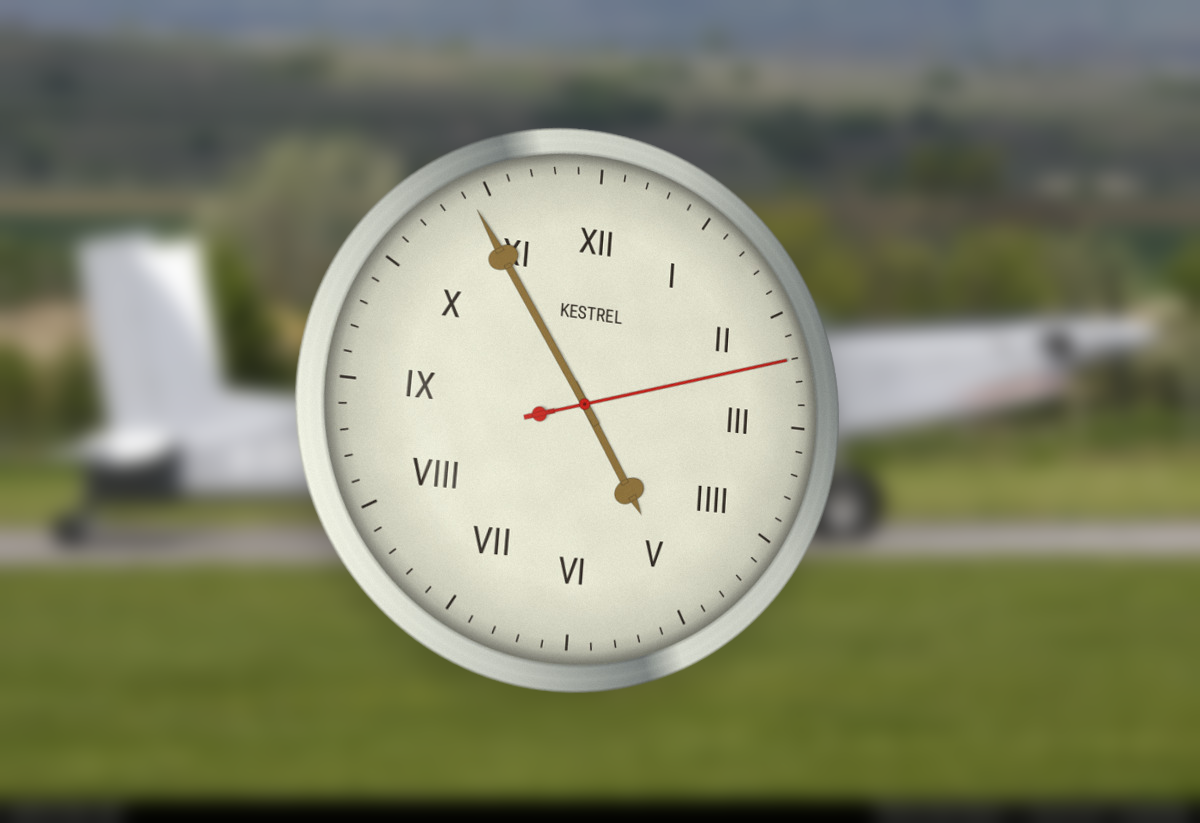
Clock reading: 4h54m12s
